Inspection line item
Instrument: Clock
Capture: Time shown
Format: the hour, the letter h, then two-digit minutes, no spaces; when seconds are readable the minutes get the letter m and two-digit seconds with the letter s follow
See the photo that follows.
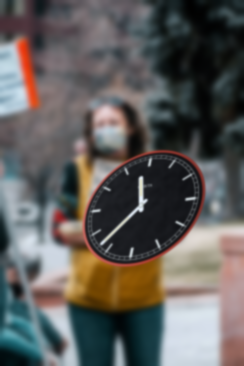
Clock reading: 11h37
